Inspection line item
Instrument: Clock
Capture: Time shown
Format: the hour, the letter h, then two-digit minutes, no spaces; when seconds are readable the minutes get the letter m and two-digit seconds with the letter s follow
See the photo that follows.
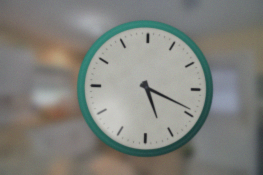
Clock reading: 5h19
